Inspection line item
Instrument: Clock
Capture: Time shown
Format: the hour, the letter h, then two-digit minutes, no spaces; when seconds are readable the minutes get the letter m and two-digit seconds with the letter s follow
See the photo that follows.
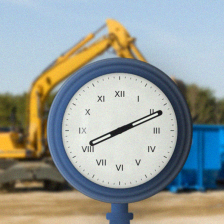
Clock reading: 8h11
